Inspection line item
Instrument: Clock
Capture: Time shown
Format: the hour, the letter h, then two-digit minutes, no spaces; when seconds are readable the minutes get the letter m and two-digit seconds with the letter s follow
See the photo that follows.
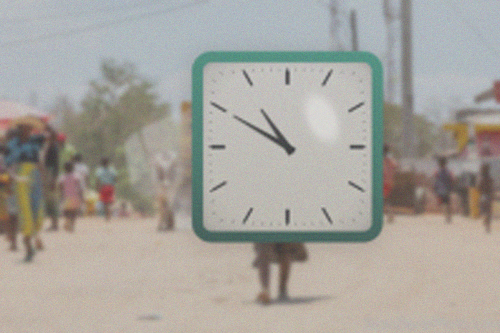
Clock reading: 10h50
